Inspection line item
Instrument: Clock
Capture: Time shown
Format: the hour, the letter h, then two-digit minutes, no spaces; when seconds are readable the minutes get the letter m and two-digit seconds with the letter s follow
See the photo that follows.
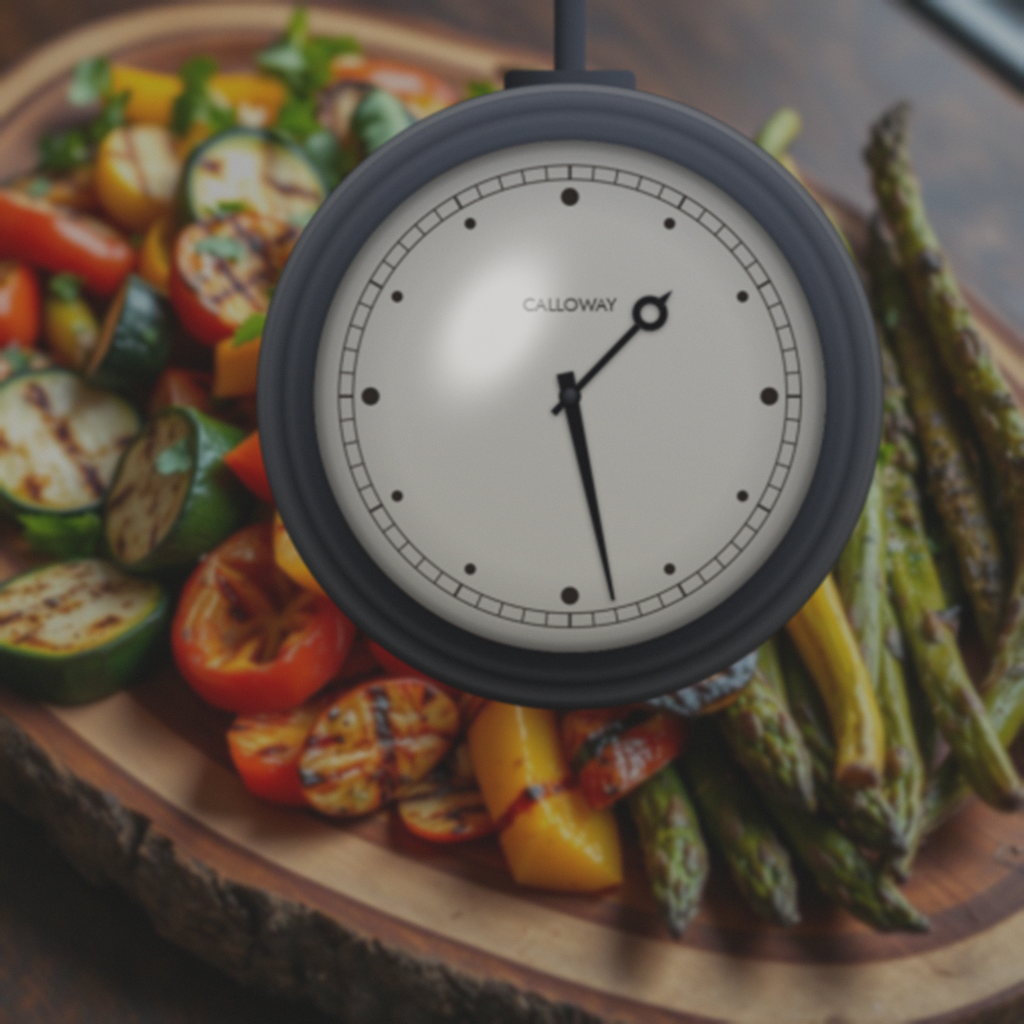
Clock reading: 1h28
